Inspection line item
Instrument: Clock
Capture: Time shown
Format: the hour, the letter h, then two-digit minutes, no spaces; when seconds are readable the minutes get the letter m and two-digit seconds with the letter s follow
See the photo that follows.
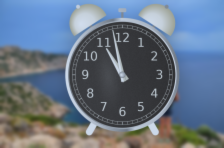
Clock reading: 10h58
